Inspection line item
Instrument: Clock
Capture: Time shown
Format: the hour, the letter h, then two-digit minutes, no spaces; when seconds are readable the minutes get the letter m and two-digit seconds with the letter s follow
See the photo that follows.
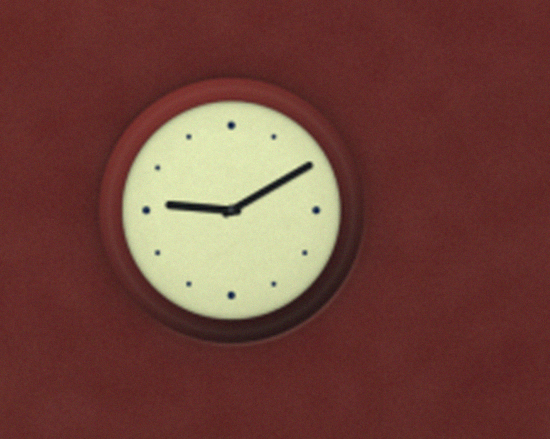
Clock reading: 9h10
